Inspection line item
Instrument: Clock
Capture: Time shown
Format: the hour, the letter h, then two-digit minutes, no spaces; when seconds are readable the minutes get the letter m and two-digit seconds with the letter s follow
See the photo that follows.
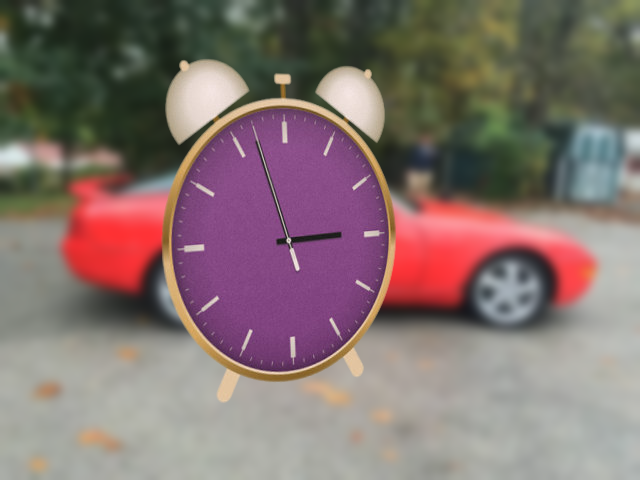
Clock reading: 2h56m57s
